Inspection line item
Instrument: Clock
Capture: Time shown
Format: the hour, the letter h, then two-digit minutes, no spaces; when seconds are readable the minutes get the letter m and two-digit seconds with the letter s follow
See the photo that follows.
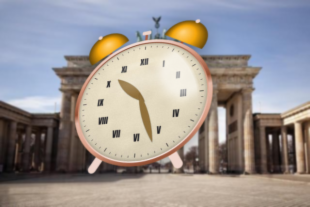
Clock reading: 10h27
